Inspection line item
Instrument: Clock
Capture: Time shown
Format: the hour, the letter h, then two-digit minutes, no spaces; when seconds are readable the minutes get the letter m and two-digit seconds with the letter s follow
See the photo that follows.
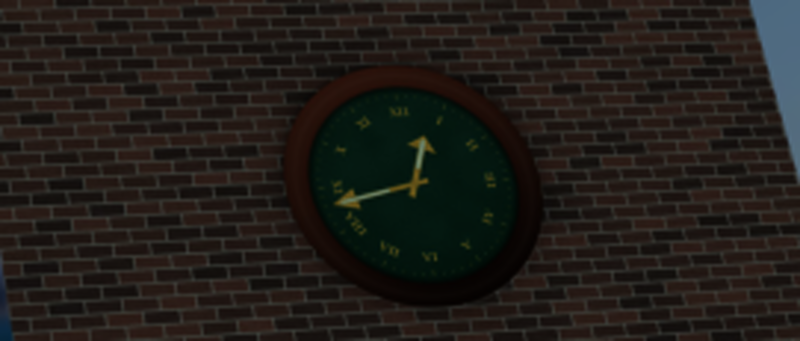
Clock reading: 12h43
